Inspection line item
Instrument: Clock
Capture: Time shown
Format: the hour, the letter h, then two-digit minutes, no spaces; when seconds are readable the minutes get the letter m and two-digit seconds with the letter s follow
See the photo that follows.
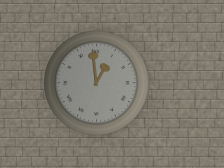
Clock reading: 12h59
